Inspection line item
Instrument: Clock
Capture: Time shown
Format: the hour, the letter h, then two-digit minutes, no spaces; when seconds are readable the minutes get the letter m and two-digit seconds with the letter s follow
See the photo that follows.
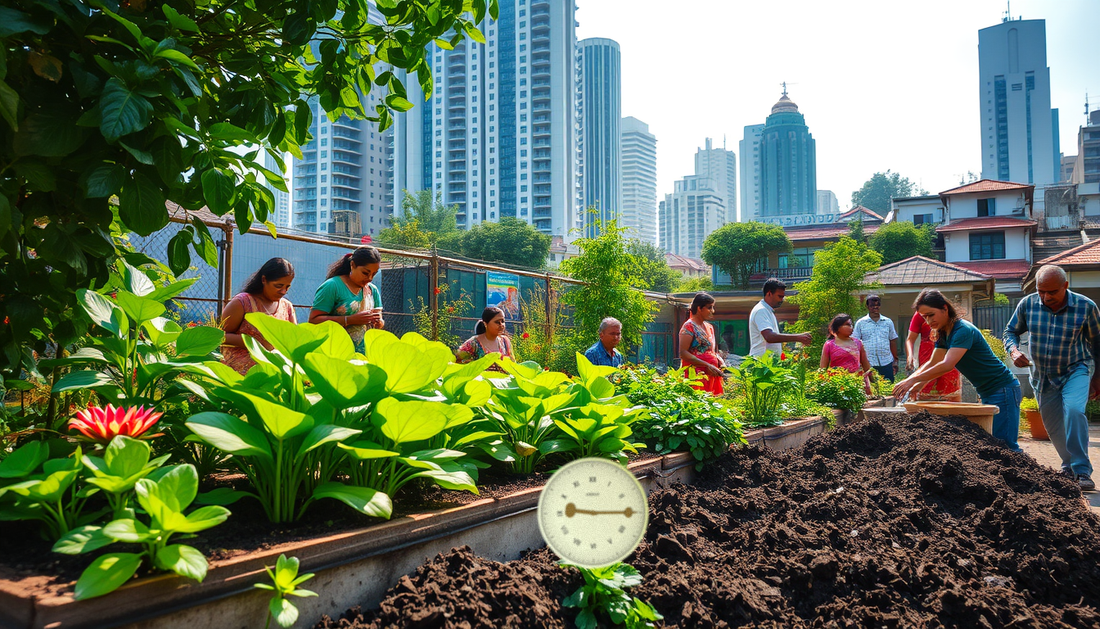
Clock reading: 9h15
